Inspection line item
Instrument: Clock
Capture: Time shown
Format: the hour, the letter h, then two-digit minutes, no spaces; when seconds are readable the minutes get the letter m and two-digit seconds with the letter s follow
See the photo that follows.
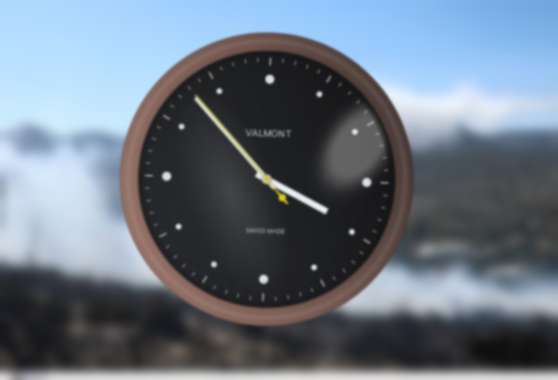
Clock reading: 3h52m53s
